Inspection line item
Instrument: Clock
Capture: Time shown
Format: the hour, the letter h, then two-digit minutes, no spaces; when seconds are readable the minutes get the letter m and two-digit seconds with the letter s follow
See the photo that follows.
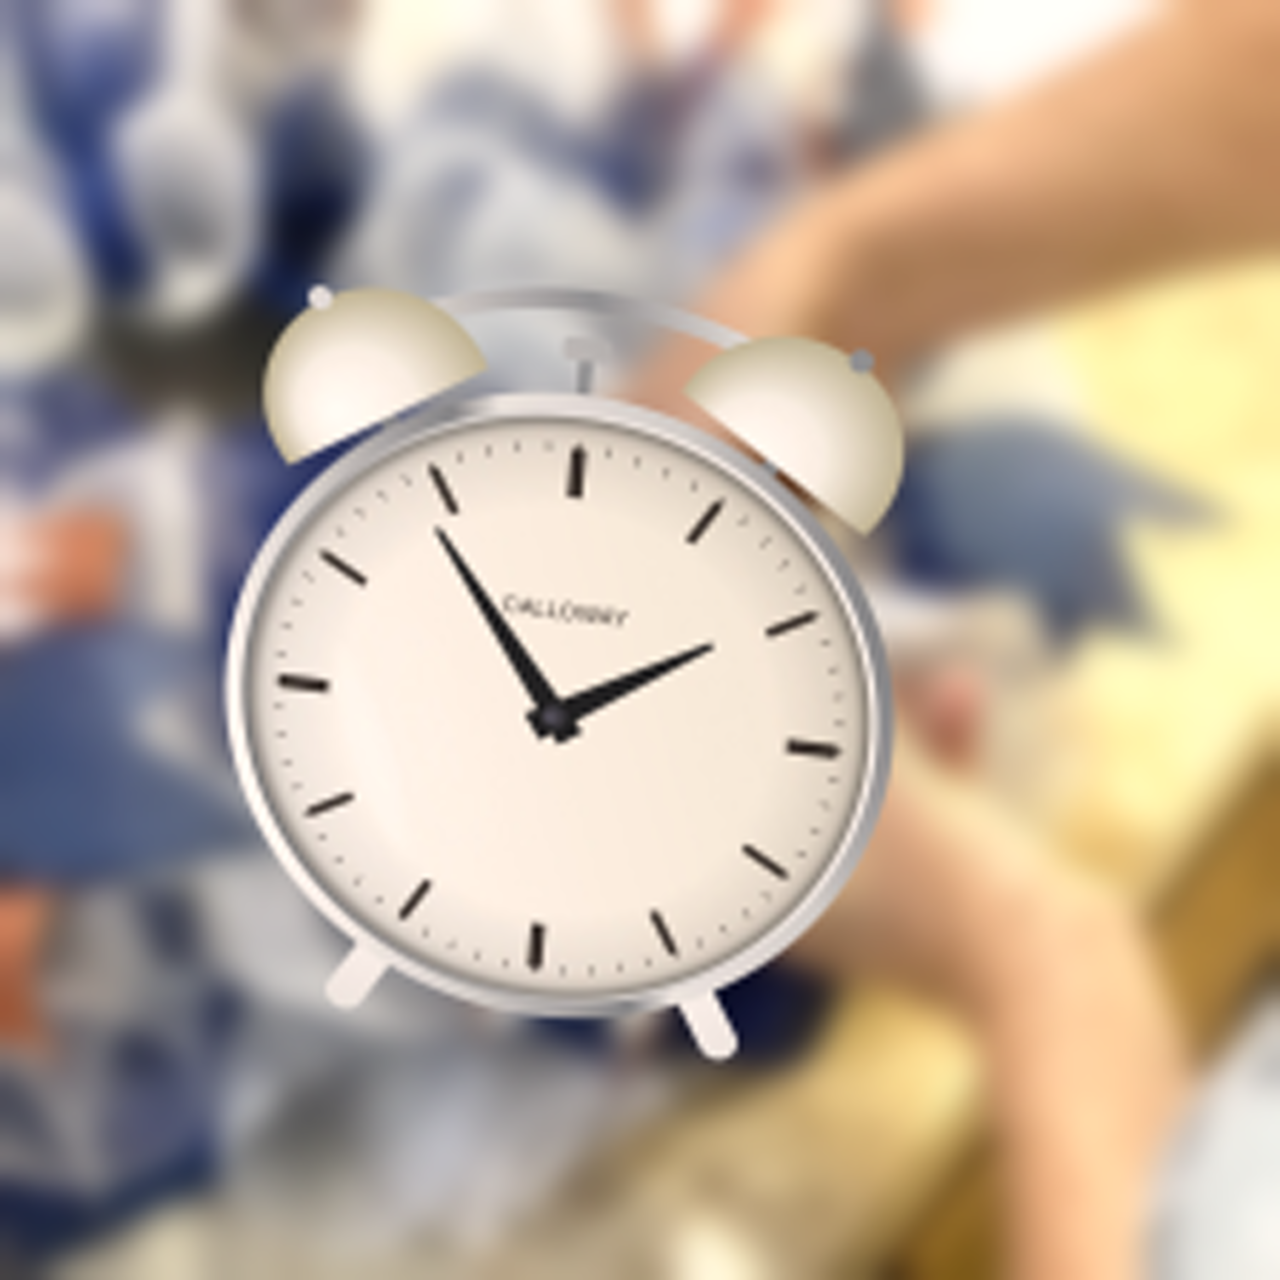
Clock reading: 1h54
